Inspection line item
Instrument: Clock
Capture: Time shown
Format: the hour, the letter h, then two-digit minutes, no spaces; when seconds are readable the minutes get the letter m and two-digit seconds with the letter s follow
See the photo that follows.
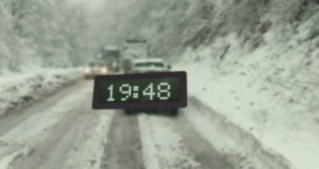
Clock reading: 19h48
